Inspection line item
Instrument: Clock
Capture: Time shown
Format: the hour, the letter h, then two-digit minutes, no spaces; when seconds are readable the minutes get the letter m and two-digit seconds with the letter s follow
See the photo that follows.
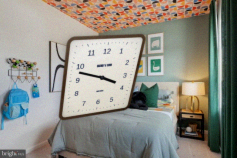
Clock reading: 3h48
